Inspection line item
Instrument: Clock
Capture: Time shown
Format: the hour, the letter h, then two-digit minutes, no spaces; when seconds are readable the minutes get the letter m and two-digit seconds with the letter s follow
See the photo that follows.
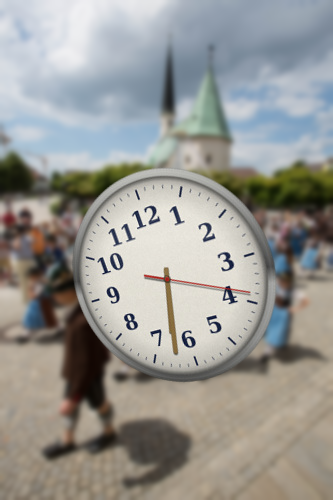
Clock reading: 6h32m19s
